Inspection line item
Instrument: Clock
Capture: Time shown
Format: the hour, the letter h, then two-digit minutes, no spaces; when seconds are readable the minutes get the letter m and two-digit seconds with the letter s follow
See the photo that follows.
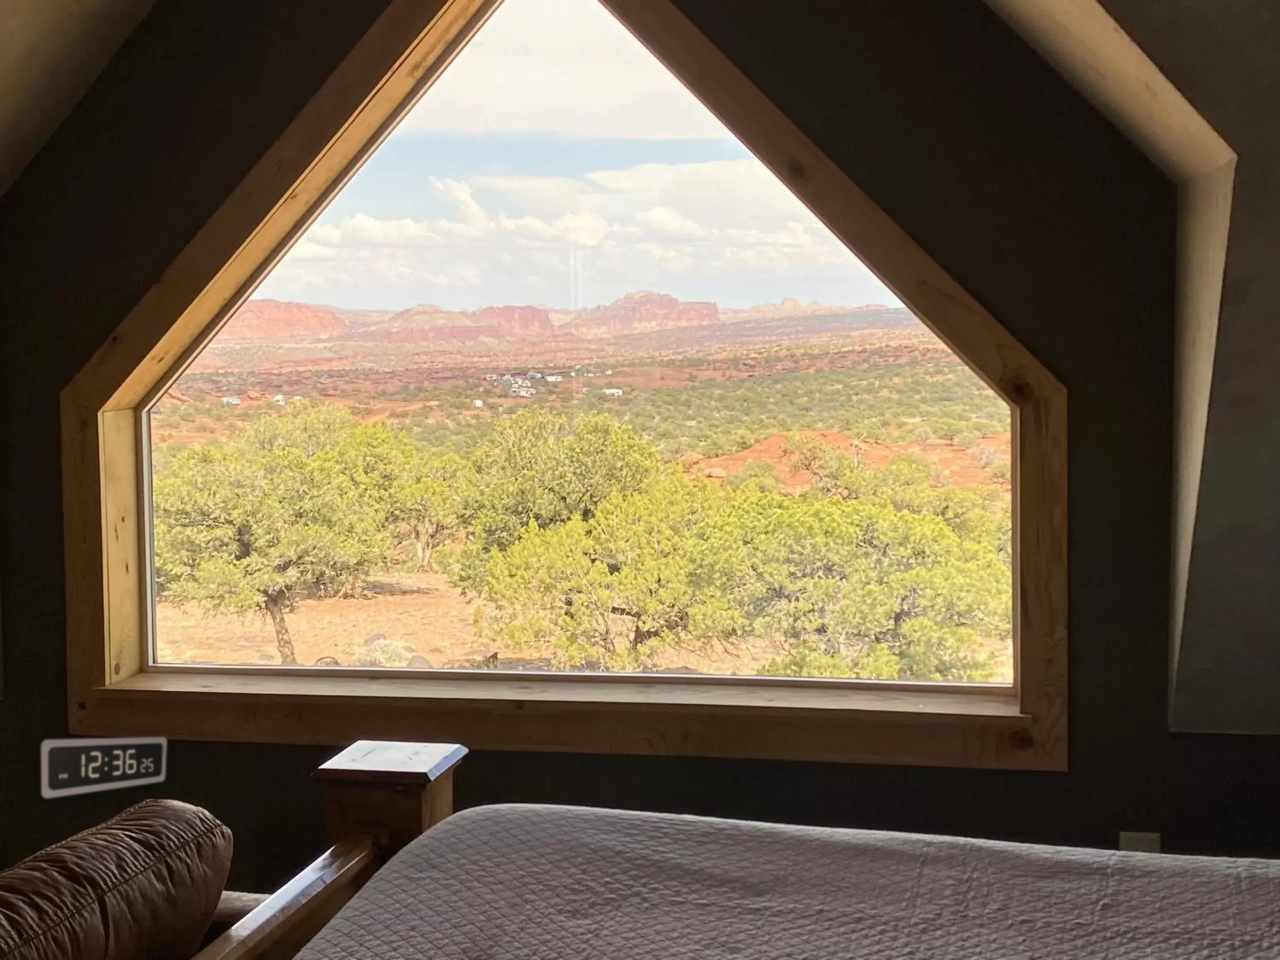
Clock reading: 12h36m25s
